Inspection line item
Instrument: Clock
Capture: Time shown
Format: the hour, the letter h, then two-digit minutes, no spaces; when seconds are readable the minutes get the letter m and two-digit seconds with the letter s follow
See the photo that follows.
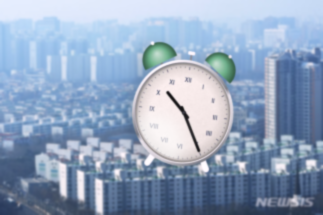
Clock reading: 10h25
